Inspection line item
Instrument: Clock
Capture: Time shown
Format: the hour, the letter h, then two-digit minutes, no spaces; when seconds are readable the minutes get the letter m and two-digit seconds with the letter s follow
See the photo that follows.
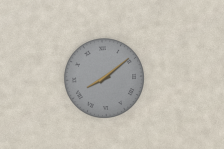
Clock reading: 8h09
